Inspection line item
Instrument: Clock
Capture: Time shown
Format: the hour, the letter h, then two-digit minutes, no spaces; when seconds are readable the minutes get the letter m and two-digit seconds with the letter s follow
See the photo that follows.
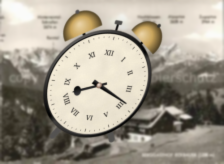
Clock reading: 8h19
